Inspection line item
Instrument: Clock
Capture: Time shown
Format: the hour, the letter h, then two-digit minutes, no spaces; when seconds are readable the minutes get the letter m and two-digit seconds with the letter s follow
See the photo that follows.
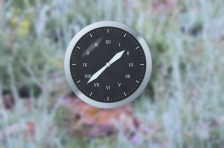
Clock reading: 1h38
